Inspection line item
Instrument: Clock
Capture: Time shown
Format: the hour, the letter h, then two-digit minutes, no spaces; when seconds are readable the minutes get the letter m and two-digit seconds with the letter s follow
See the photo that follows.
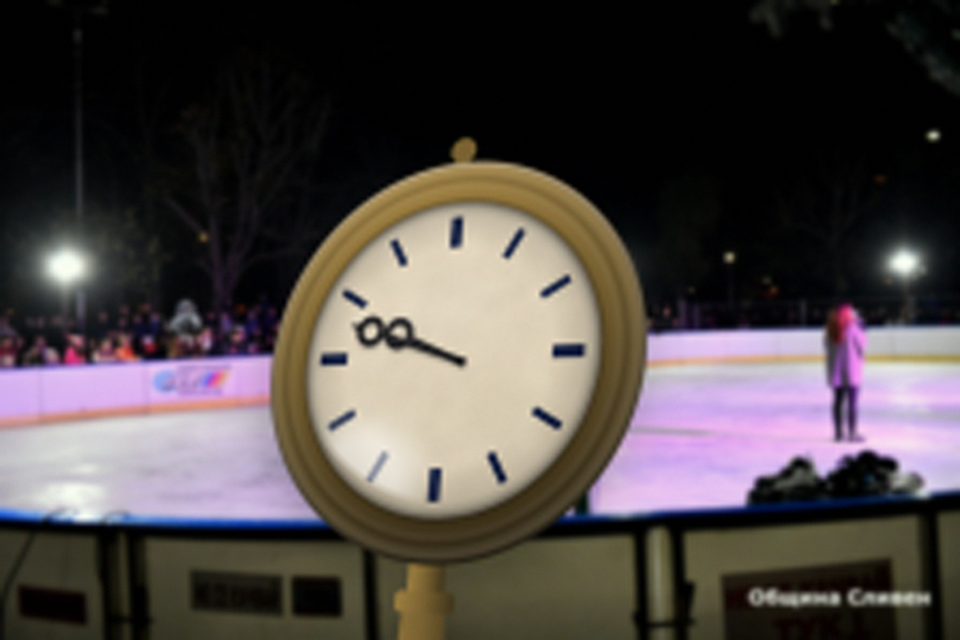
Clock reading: 9h48
